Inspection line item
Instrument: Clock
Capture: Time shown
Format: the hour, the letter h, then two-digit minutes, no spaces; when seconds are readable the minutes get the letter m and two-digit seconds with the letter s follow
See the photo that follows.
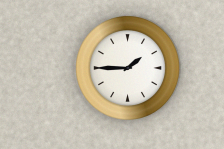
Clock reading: 1h45
